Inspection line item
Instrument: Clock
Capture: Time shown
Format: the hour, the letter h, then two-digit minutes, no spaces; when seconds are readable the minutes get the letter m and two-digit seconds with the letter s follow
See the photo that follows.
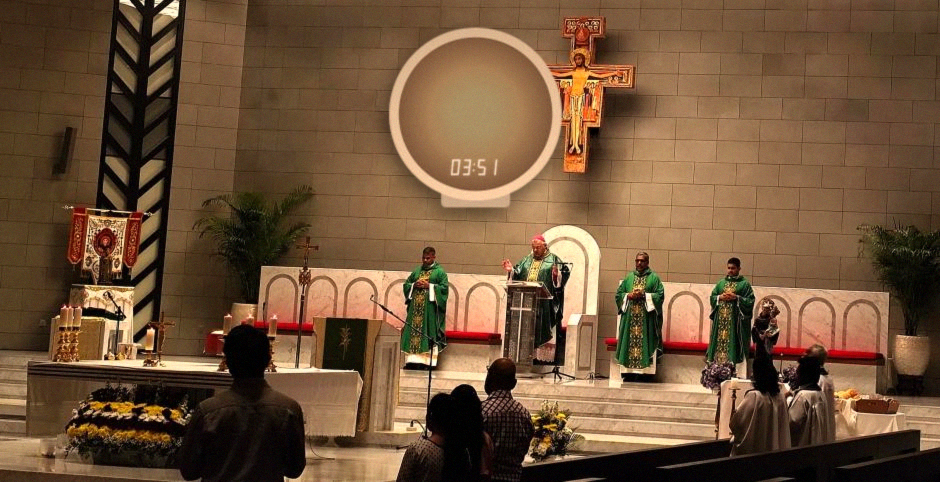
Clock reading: 3h51
